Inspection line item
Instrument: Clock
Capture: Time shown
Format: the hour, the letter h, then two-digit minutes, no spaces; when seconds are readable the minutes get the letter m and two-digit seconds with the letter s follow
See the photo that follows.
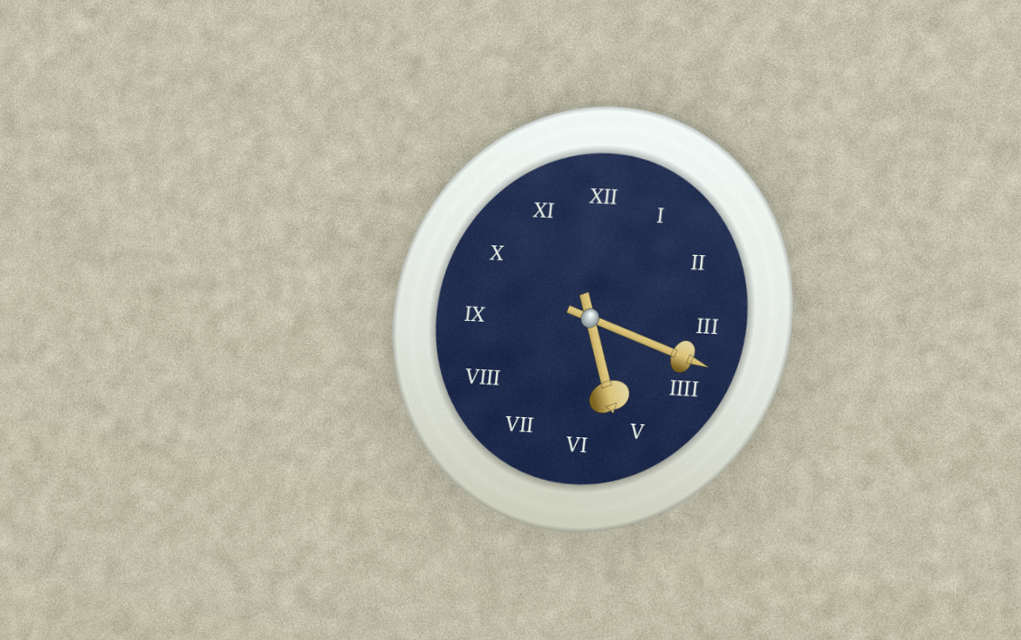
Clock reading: 5h18
